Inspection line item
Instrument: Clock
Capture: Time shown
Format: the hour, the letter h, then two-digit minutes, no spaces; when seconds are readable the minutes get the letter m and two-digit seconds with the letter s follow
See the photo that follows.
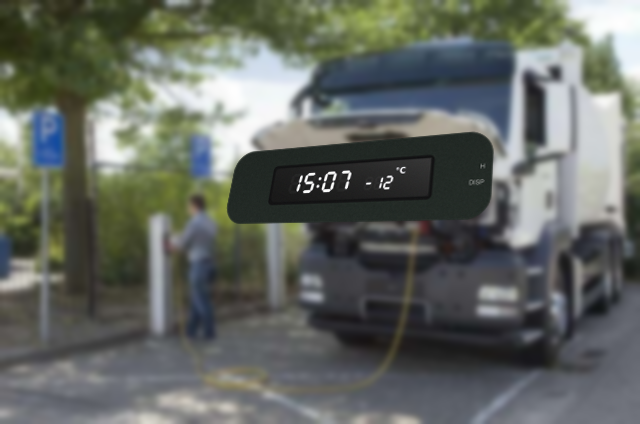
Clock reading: 15h07
